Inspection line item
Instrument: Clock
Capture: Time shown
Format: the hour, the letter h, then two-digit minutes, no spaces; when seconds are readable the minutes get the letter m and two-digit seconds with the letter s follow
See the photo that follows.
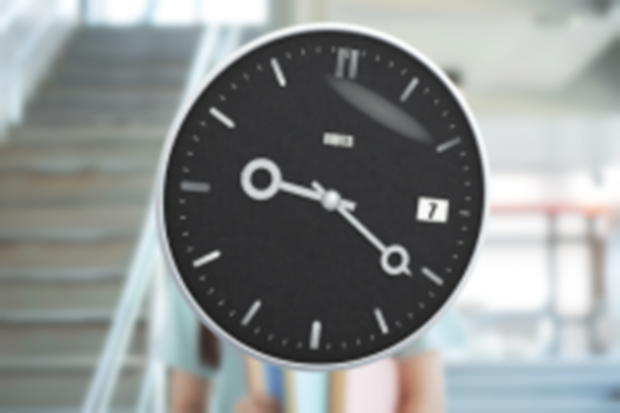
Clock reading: 9h21
